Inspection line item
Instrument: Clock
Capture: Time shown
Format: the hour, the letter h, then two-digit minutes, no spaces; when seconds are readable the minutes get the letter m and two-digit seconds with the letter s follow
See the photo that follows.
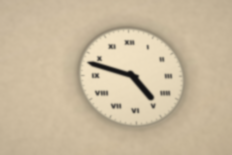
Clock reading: 4h48
